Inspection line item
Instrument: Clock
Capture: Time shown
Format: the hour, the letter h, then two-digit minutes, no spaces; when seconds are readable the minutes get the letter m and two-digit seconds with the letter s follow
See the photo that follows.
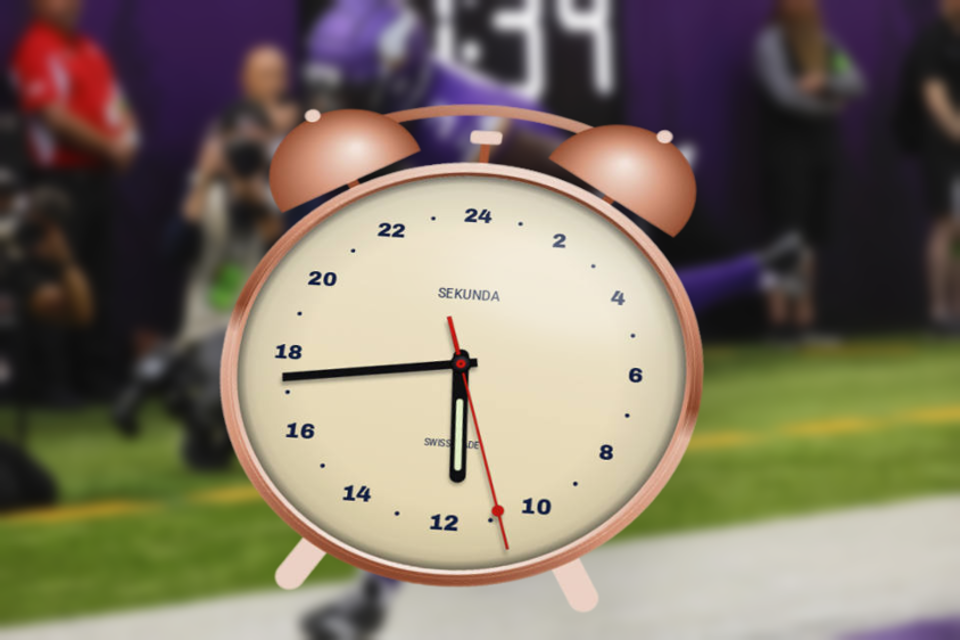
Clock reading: 11h43m27s
